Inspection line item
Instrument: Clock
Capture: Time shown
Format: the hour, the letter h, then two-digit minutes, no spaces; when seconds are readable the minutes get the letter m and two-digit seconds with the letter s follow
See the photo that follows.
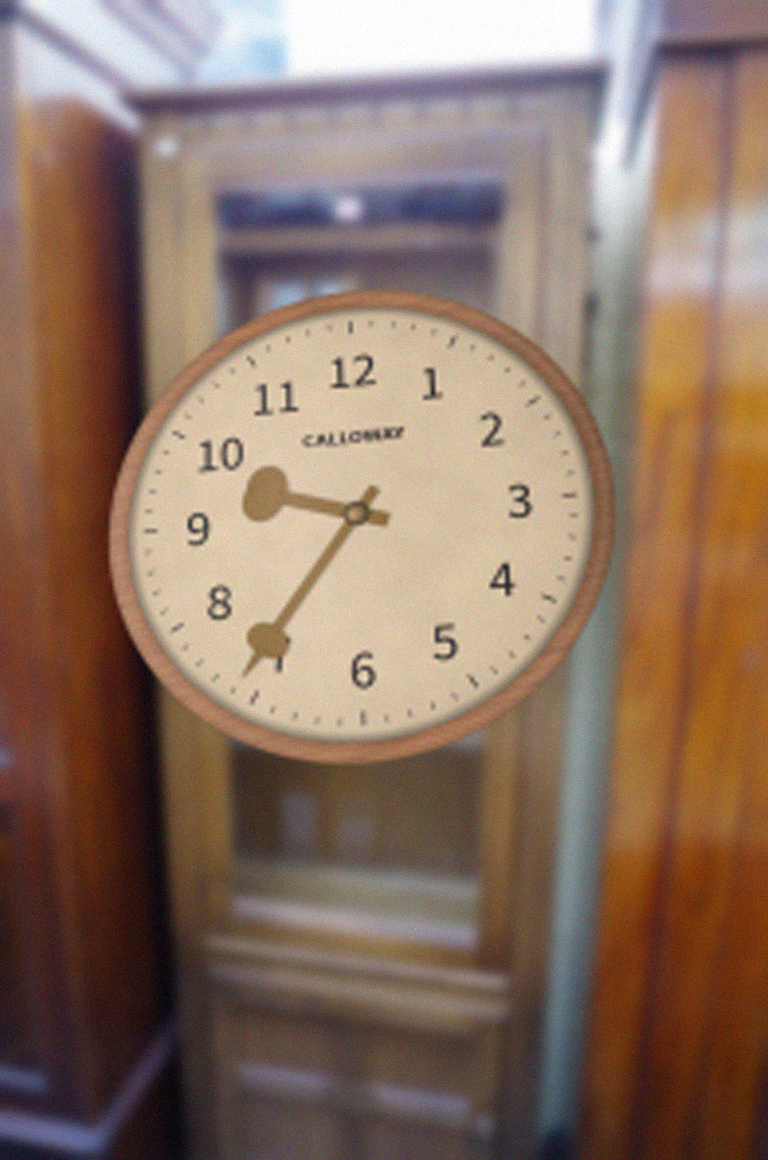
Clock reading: 9h36
